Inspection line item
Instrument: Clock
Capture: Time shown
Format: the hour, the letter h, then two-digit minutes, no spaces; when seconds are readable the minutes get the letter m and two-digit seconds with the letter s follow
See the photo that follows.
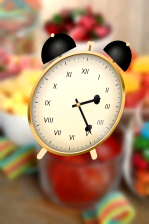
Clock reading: 2h24
